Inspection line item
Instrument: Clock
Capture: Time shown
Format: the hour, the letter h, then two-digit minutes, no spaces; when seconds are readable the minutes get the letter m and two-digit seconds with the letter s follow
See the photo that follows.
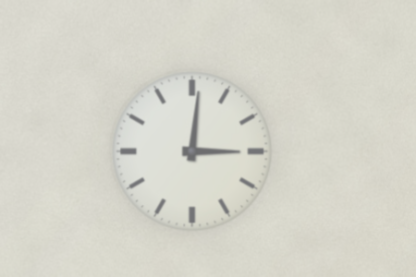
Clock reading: 3h01
